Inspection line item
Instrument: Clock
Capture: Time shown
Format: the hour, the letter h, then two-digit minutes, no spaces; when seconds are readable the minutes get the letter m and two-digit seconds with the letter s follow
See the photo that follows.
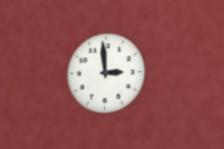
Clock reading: 2h59
